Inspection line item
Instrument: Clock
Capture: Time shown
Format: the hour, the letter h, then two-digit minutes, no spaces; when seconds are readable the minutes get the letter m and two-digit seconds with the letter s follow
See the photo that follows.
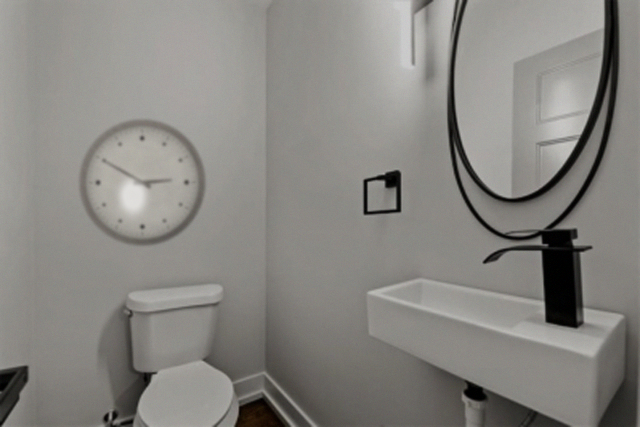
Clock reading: 2h50
